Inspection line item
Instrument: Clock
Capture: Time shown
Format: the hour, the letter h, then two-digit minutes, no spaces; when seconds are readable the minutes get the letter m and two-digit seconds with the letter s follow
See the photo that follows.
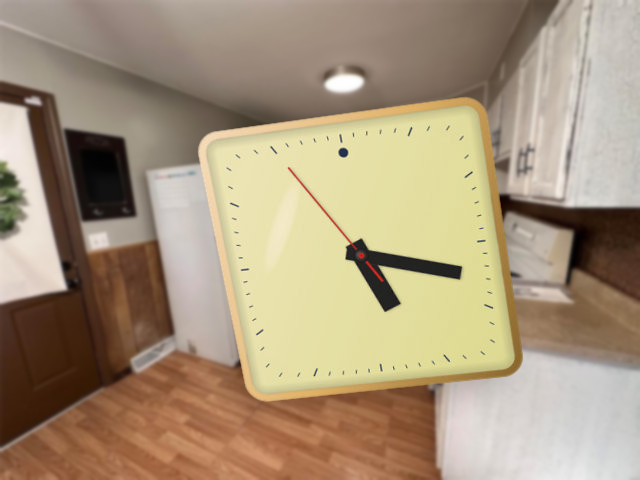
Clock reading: 5h17m55s
